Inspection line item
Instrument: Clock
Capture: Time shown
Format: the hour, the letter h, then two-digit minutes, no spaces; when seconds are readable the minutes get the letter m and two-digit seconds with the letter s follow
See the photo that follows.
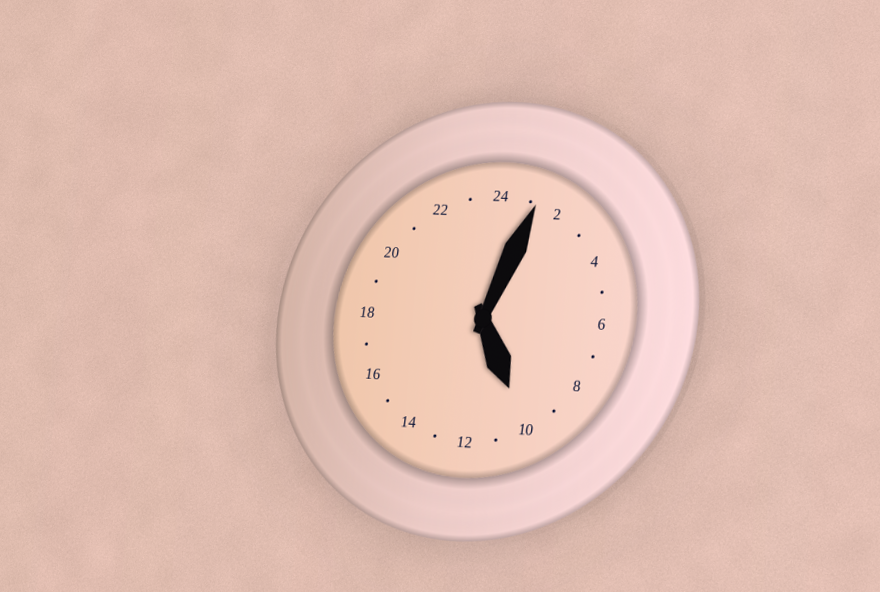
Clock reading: 10h03
